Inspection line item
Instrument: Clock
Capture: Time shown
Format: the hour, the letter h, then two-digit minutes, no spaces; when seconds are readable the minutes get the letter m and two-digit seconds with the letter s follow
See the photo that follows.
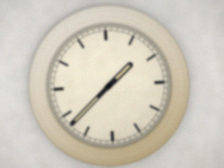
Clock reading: 1h38
